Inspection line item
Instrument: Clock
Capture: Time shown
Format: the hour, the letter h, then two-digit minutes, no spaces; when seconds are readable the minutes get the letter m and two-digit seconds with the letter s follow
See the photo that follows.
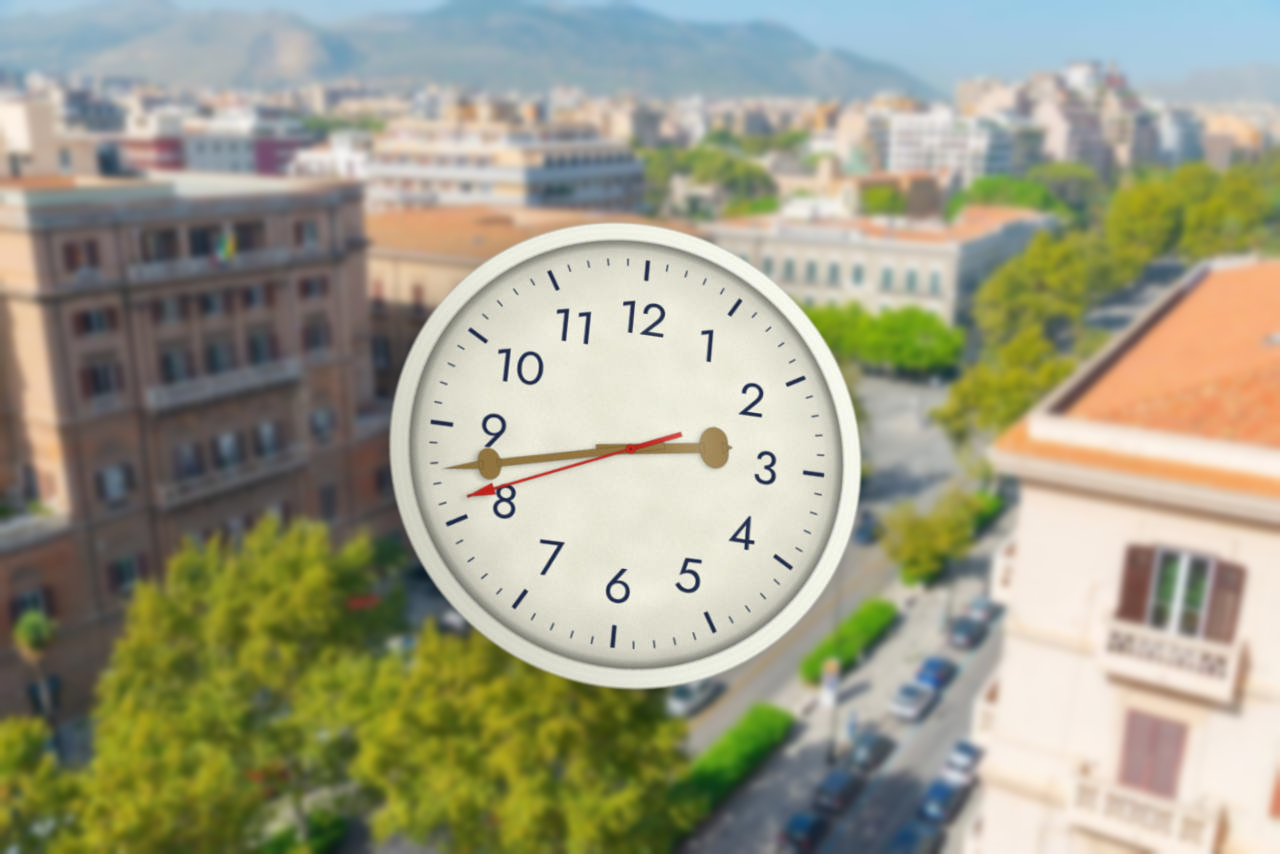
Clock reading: 2h42m41s
